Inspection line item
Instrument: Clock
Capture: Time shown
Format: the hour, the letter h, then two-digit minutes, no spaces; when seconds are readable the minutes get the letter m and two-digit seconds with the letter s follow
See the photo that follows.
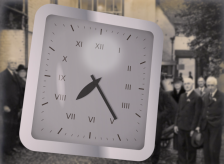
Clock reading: 7h24
